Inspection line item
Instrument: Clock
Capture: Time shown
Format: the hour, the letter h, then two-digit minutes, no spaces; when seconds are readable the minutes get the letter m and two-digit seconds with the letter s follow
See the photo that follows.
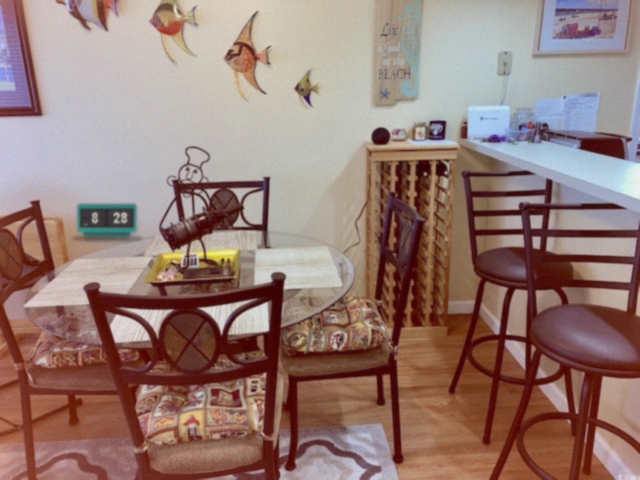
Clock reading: 8h28
